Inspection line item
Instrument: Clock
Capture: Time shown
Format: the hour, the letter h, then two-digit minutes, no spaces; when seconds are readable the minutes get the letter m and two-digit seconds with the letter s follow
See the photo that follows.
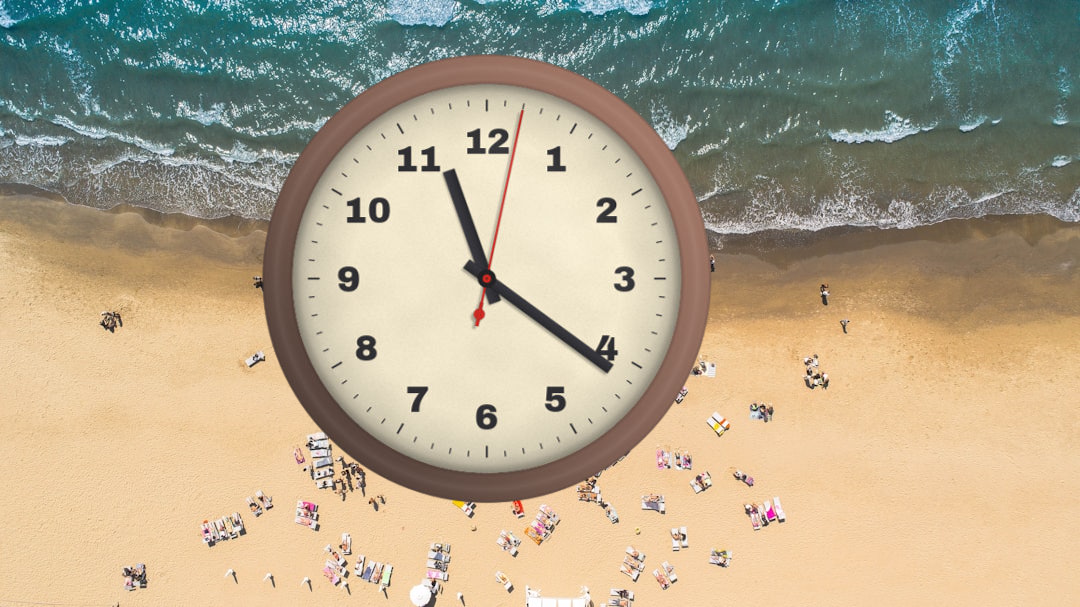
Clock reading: 11h21m02s
